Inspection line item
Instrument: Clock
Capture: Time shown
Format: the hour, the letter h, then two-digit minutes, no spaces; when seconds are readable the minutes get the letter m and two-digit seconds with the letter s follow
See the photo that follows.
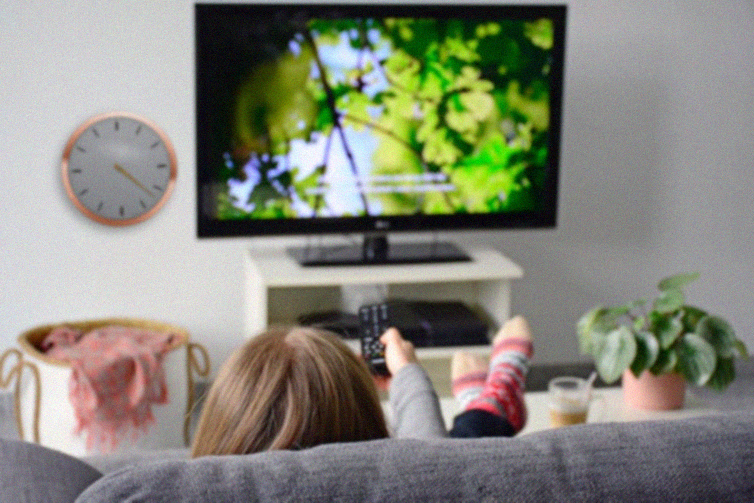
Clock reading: 4h22
